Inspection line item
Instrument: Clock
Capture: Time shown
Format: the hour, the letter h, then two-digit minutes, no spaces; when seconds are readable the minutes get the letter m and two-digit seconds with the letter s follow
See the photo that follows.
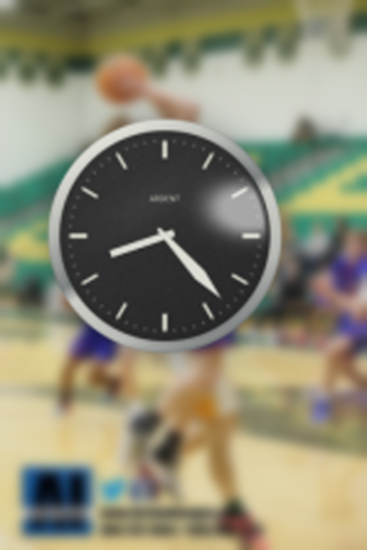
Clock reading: 8h23
